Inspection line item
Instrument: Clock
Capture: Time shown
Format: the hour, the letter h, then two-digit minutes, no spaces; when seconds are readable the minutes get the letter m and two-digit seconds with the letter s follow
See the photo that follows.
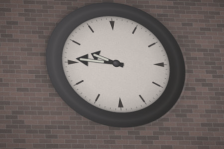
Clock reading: 9h46
